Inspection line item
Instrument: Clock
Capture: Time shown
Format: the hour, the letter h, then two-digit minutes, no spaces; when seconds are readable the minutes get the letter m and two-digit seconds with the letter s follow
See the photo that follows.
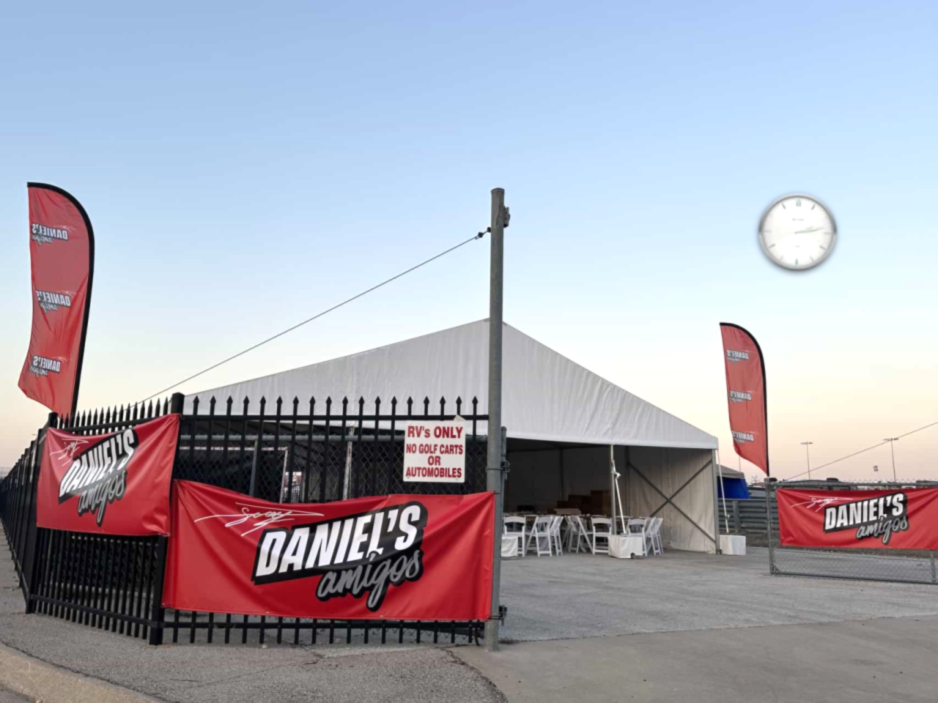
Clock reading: 2h13
